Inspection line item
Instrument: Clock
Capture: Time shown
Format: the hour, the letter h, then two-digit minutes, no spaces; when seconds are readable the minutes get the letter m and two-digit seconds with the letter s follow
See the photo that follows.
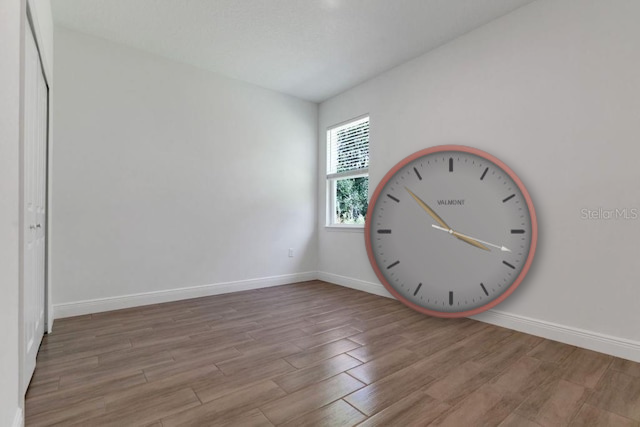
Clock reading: 3h52m18s
